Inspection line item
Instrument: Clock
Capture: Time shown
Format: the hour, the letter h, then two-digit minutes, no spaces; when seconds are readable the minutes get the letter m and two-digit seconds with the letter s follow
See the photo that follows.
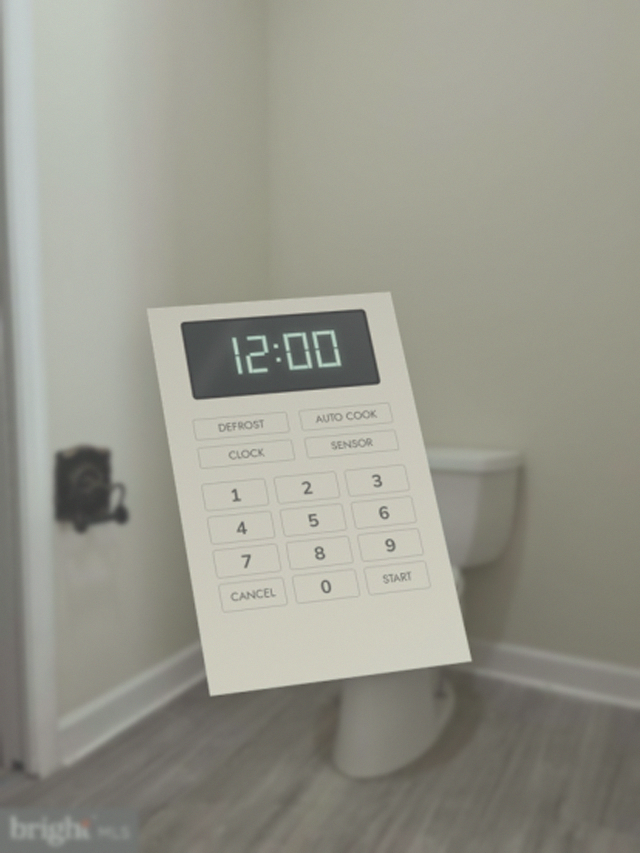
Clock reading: 12h00
